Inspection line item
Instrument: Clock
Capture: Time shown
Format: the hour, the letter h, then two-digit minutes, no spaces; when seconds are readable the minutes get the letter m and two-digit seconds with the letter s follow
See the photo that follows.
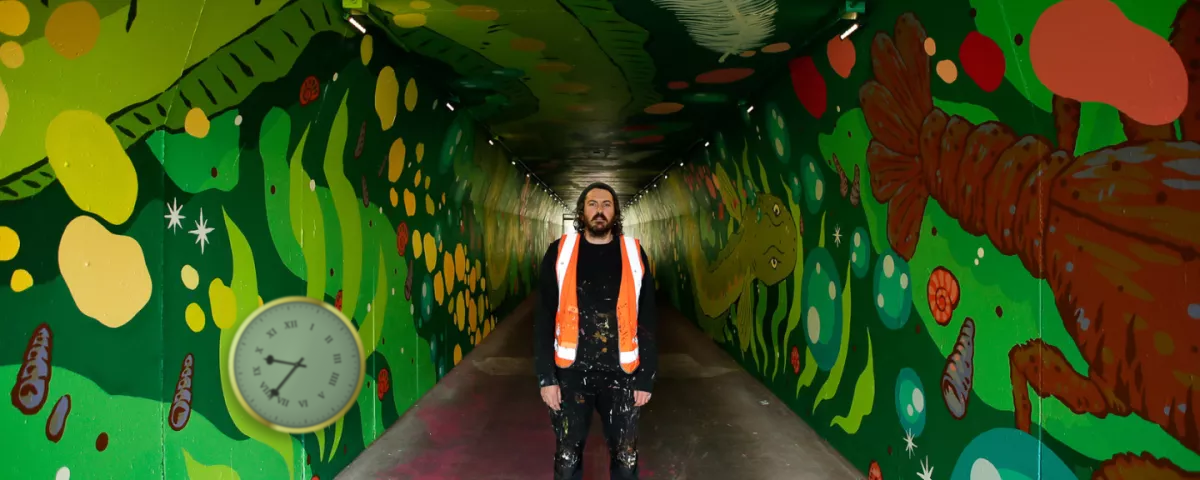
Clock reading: 9h38
